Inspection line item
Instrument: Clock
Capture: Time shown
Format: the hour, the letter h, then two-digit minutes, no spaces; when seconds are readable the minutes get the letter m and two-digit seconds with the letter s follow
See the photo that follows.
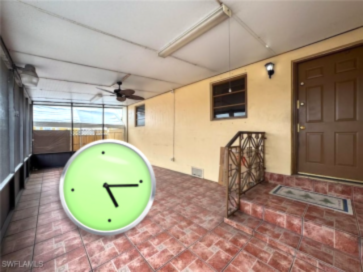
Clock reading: 5h16
